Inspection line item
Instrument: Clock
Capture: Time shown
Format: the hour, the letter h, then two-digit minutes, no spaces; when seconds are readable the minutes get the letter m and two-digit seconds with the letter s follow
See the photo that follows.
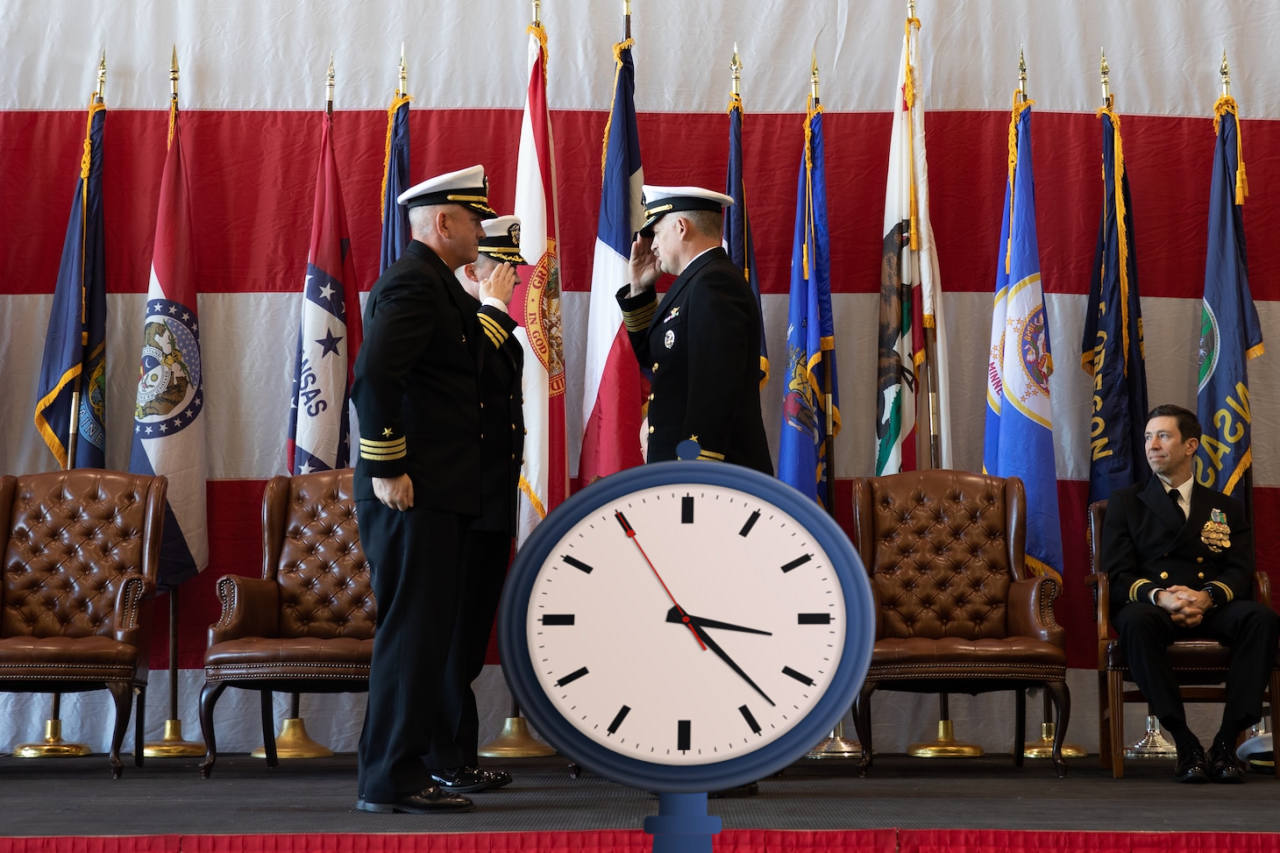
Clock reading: 3h22m55s
